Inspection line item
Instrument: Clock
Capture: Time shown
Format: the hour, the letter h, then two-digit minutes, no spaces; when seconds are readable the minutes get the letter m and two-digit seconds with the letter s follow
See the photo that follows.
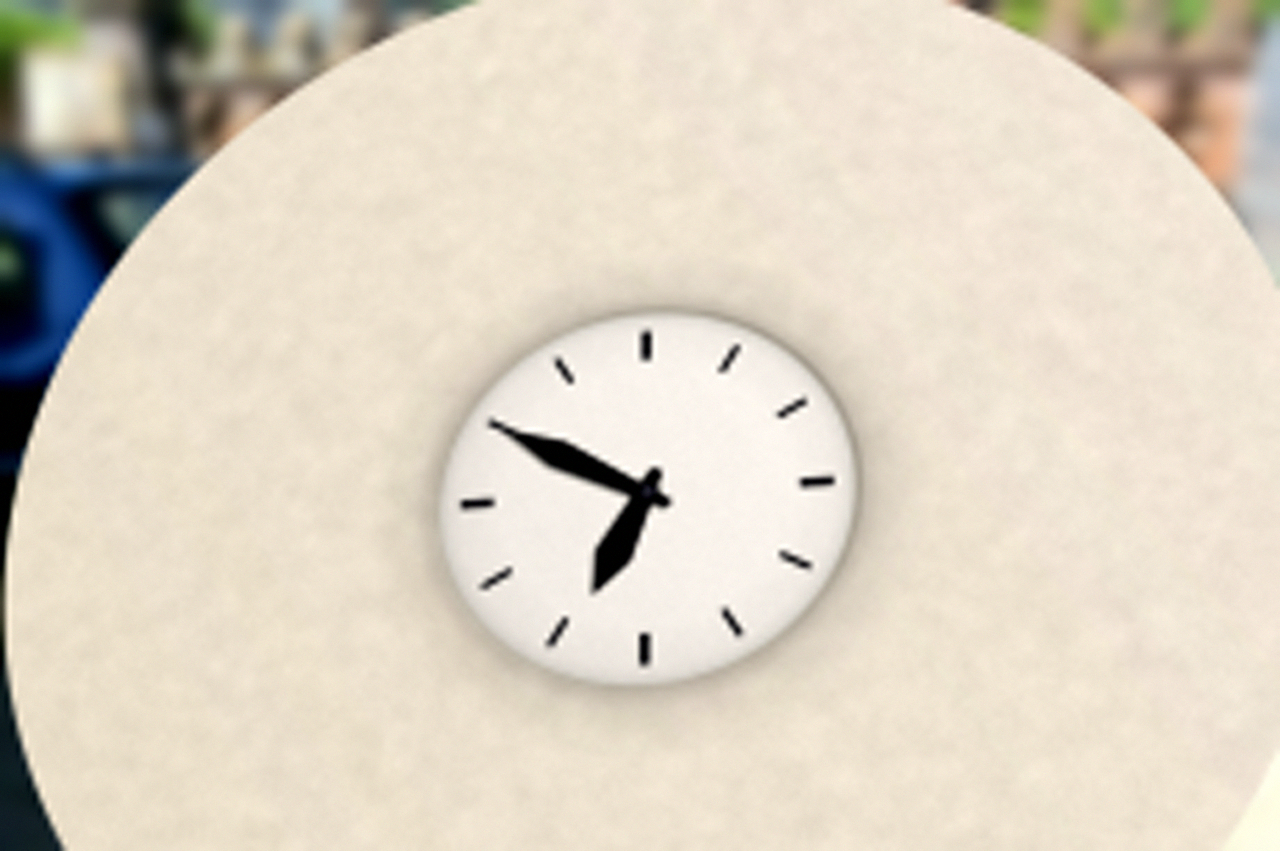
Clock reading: 6h50
